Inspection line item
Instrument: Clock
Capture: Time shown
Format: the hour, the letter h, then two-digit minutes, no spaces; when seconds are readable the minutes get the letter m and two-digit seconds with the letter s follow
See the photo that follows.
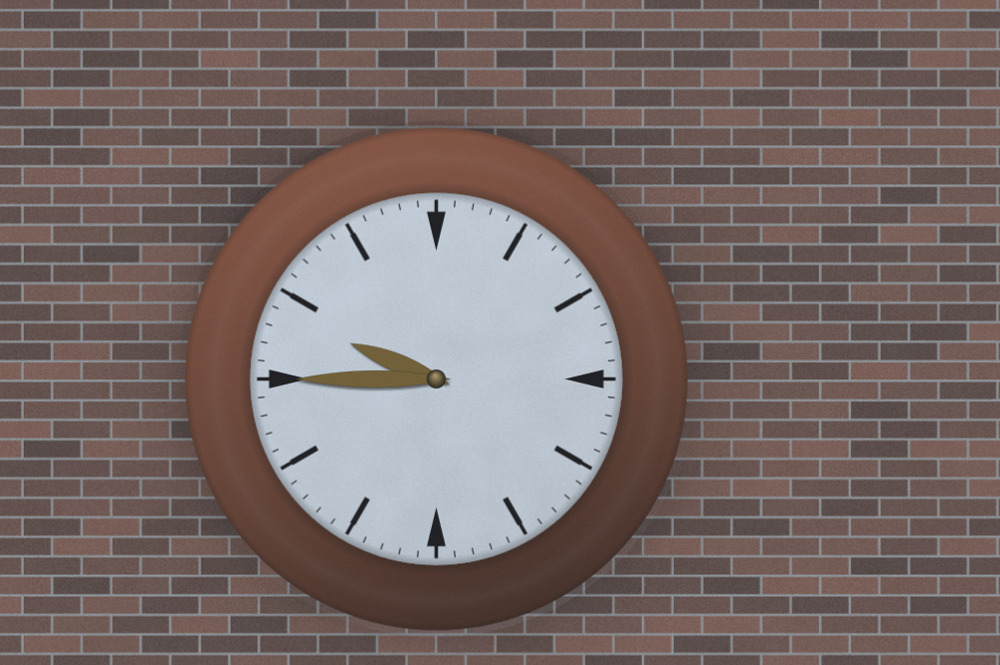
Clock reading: 9h45
